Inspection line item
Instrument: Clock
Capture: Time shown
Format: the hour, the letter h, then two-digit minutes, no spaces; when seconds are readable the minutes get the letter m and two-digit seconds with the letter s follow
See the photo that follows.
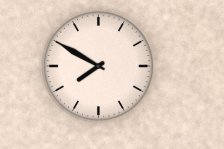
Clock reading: 7h50
